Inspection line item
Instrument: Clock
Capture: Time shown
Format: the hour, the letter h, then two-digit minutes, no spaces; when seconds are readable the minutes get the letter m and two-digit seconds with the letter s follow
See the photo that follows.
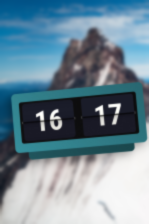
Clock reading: 16h17
